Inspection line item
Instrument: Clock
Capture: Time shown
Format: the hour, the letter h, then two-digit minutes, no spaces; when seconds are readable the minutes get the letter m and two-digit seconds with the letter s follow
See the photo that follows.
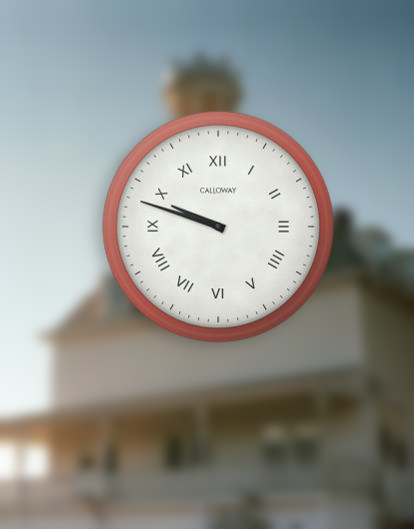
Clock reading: 9h48
